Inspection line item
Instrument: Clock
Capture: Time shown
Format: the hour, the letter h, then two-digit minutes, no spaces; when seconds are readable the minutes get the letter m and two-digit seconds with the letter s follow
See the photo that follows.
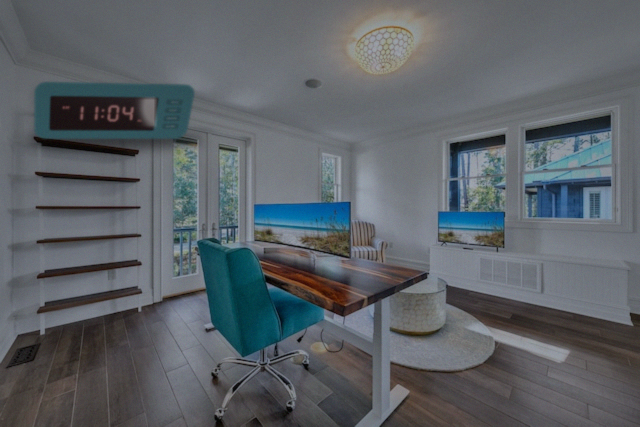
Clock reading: 11h04
